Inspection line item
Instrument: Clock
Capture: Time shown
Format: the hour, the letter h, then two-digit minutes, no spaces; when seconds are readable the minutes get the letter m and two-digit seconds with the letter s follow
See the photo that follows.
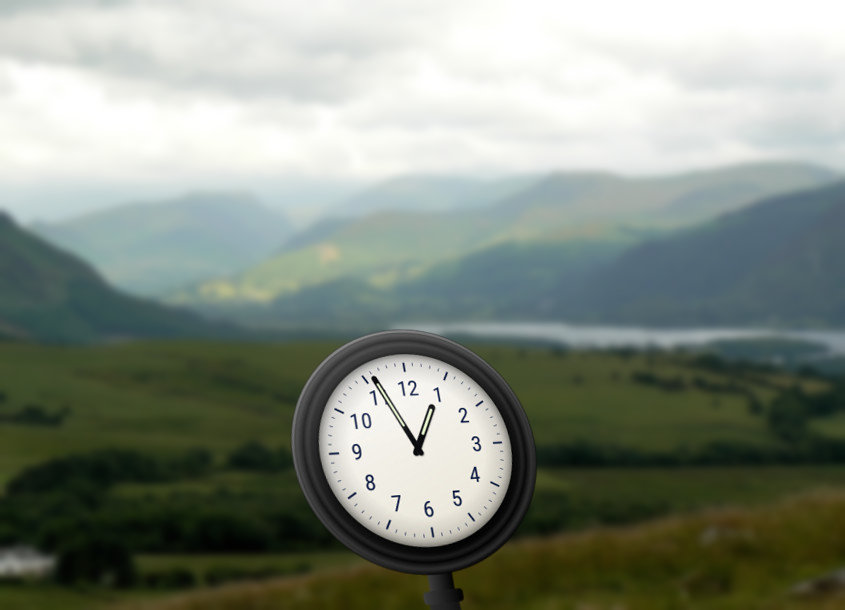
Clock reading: 12h56
